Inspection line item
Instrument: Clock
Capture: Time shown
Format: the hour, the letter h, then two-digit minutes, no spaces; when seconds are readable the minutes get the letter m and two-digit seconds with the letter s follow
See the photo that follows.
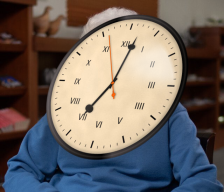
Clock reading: 7h01m56s
